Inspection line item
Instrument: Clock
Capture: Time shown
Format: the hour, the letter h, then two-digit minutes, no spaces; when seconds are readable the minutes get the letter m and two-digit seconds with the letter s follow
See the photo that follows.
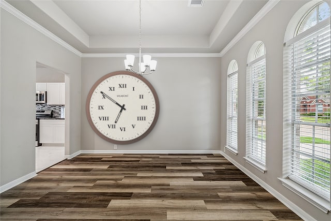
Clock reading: 6h51
